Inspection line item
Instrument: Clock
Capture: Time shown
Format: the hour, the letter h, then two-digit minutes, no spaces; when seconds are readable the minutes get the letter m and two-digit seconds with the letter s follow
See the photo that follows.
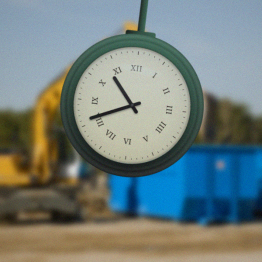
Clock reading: 10h41
